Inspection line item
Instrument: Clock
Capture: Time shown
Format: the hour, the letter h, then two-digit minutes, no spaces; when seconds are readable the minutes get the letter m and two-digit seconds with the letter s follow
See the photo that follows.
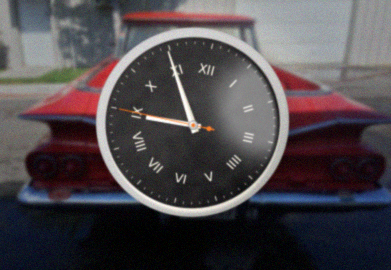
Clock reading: 8h54m45s
